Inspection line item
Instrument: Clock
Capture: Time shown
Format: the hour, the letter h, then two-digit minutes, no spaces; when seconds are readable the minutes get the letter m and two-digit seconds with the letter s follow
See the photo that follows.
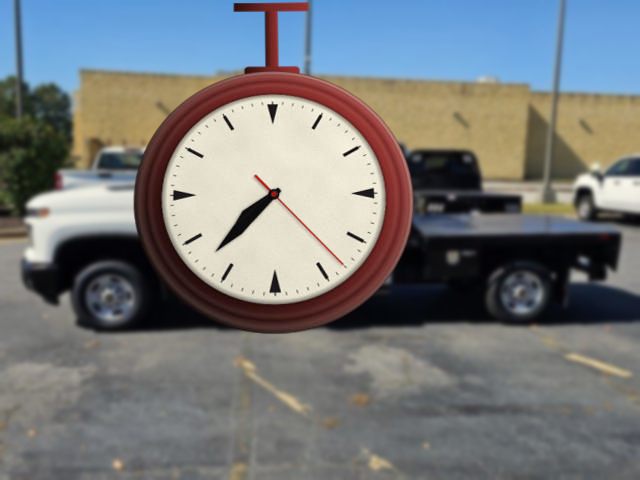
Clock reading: 7h37m23s
